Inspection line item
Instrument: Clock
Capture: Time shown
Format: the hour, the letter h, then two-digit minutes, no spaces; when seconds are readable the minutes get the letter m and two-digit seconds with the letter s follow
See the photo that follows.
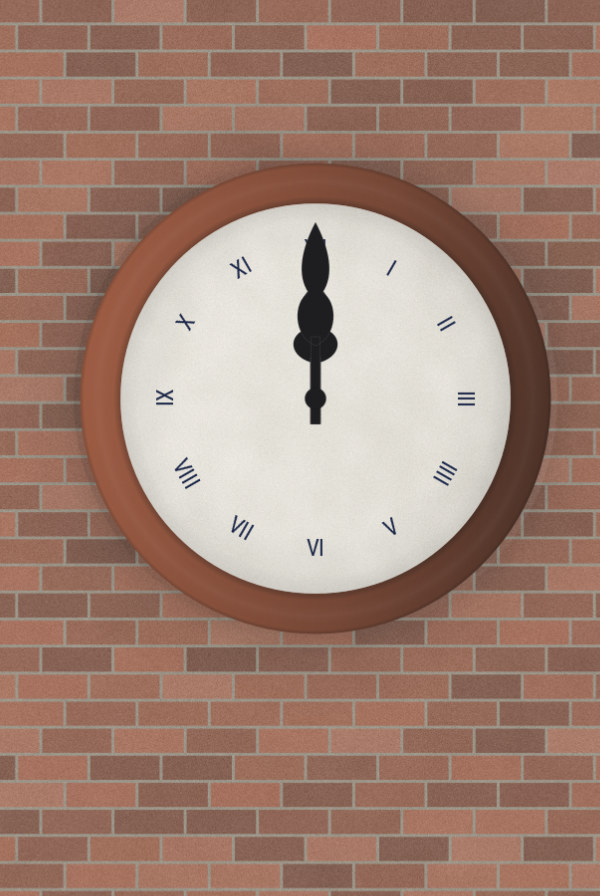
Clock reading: 12h00
